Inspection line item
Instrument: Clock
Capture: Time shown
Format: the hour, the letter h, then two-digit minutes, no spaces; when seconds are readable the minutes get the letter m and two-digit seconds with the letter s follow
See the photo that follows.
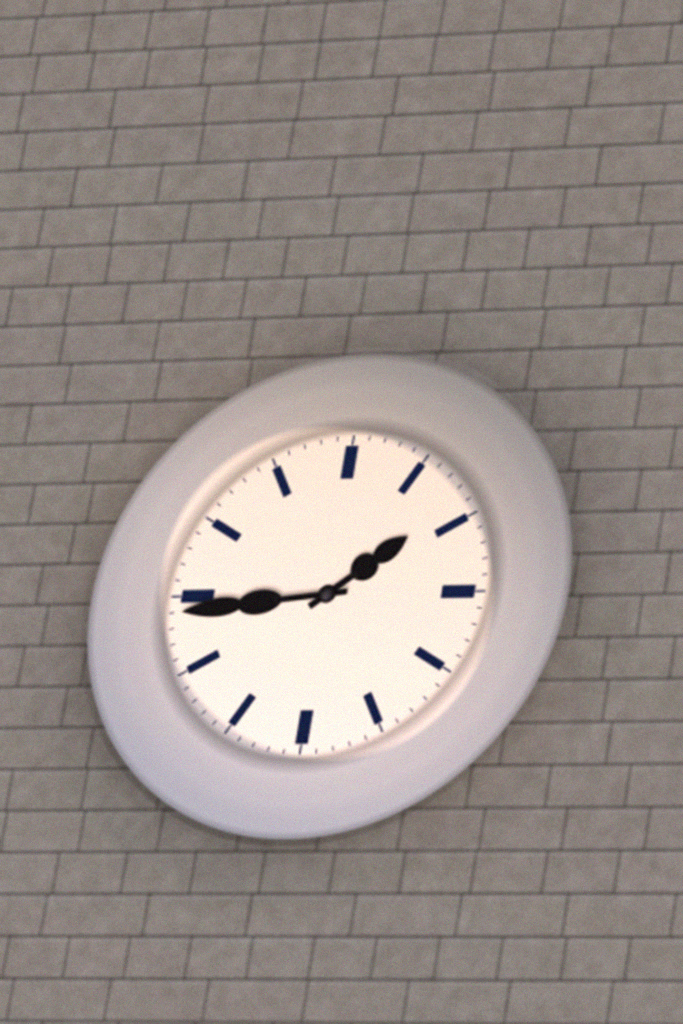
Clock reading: 1h44
